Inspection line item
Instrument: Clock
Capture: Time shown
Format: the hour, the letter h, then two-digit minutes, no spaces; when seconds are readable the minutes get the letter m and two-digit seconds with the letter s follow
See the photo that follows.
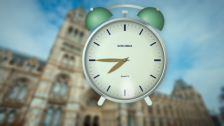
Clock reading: 7h45
